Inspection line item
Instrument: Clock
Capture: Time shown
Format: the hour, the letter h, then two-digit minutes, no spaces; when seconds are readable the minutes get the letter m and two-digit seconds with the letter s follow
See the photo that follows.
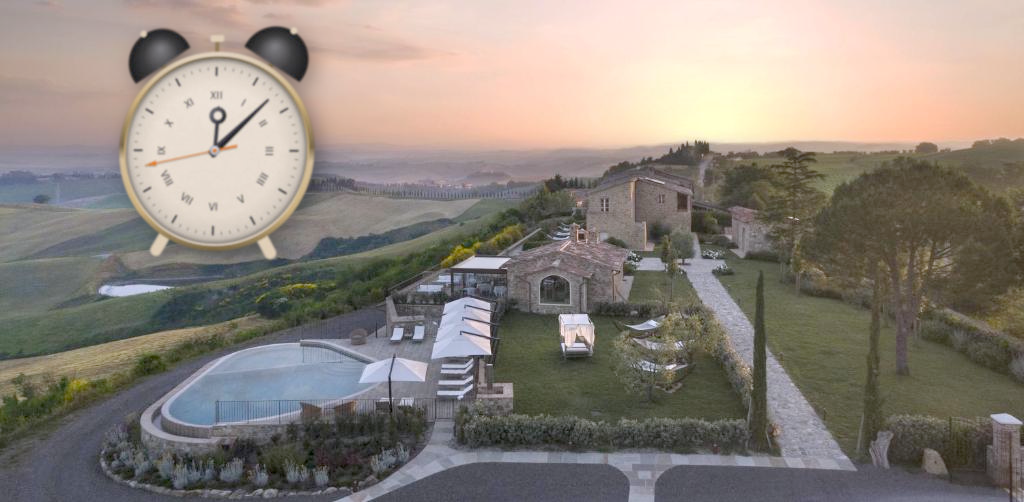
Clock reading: 12h07m43s
